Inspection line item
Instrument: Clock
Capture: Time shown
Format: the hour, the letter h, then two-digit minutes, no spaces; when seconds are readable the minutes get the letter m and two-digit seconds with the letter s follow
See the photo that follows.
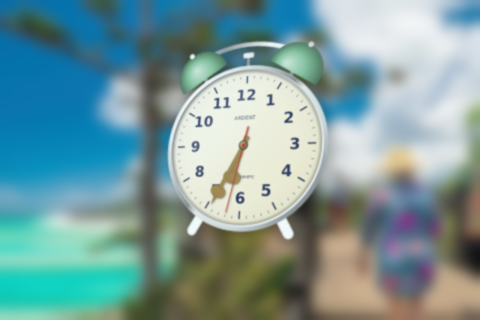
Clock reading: 6h34m32s
